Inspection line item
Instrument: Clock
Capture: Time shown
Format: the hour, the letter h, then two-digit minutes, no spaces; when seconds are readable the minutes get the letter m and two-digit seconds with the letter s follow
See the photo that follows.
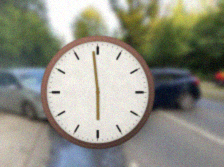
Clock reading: 5h59
